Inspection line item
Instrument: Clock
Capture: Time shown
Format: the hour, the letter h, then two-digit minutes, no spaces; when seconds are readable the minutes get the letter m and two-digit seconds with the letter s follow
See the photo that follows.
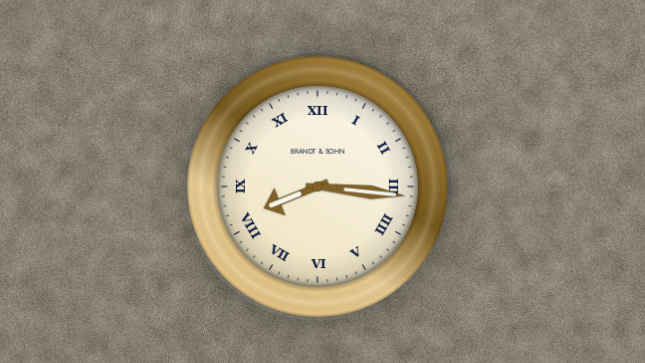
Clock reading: 8h16
